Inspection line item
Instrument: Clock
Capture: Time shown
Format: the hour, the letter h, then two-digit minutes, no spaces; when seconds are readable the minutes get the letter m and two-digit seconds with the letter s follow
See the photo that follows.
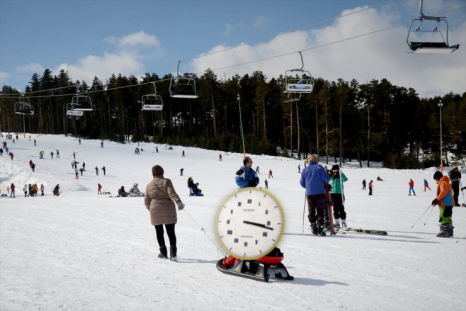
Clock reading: 3h17
